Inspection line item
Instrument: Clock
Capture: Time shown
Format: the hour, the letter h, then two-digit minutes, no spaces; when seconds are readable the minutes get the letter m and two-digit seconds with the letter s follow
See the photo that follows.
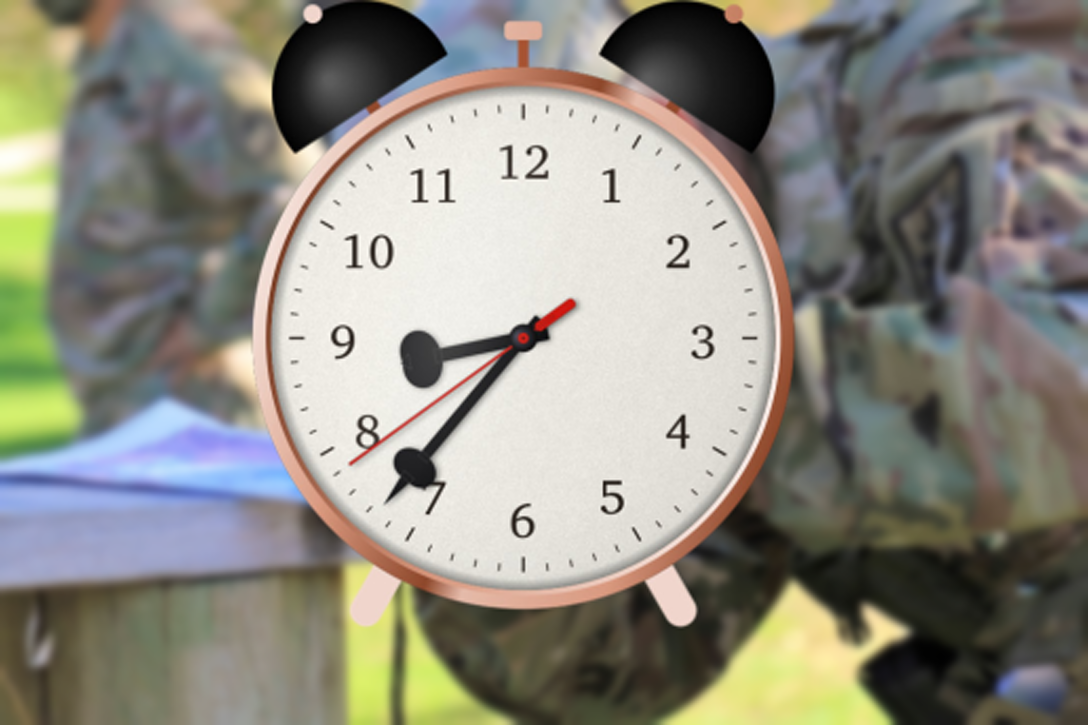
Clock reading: 8h36m39s
